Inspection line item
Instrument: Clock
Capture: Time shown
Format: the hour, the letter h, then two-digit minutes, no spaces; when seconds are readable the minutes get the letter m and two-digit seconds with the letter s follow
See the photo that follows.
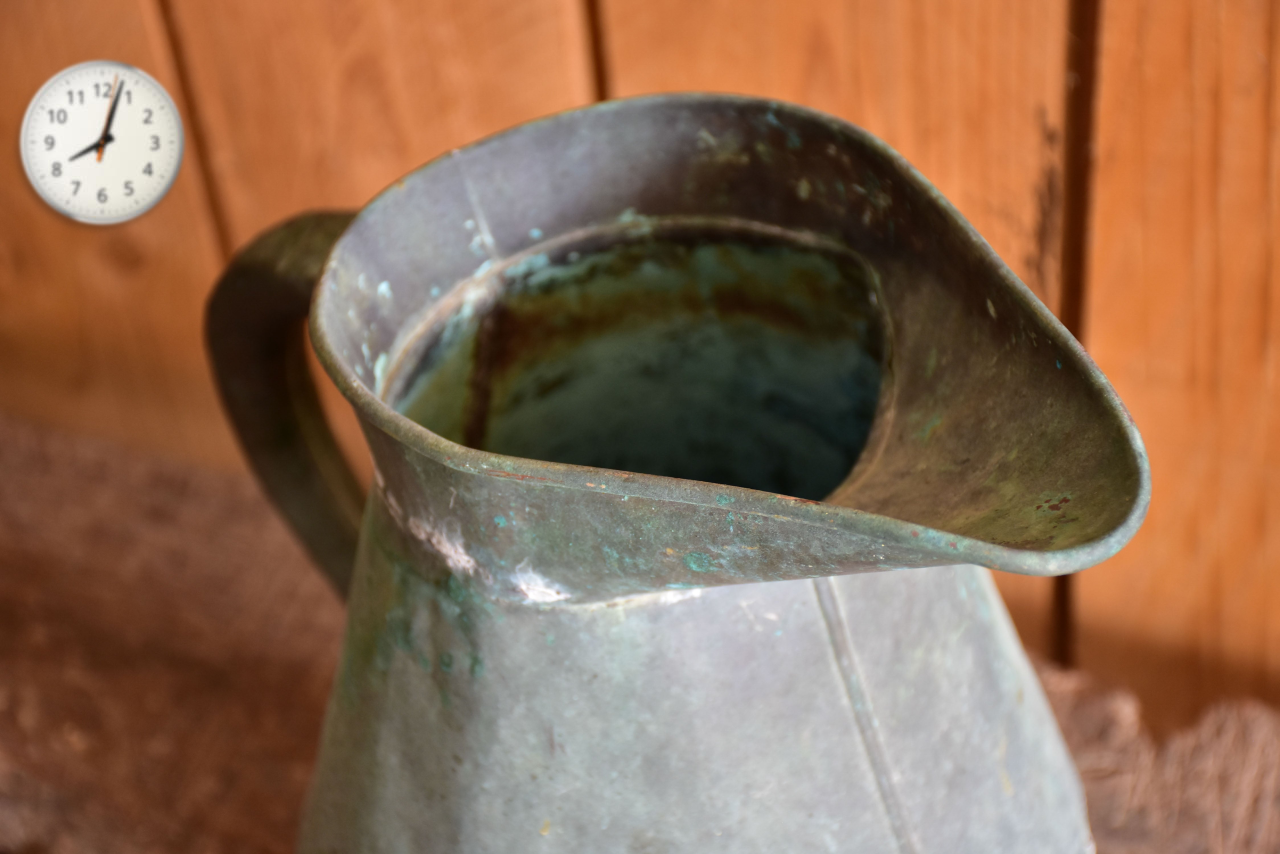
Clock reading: 8h03m02s
